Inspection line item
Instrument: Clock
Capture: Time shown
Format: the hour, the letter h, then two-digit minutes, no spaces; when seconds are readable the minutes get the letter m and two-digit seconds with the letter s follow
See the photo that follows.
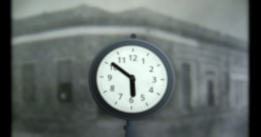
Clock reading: 5h51
